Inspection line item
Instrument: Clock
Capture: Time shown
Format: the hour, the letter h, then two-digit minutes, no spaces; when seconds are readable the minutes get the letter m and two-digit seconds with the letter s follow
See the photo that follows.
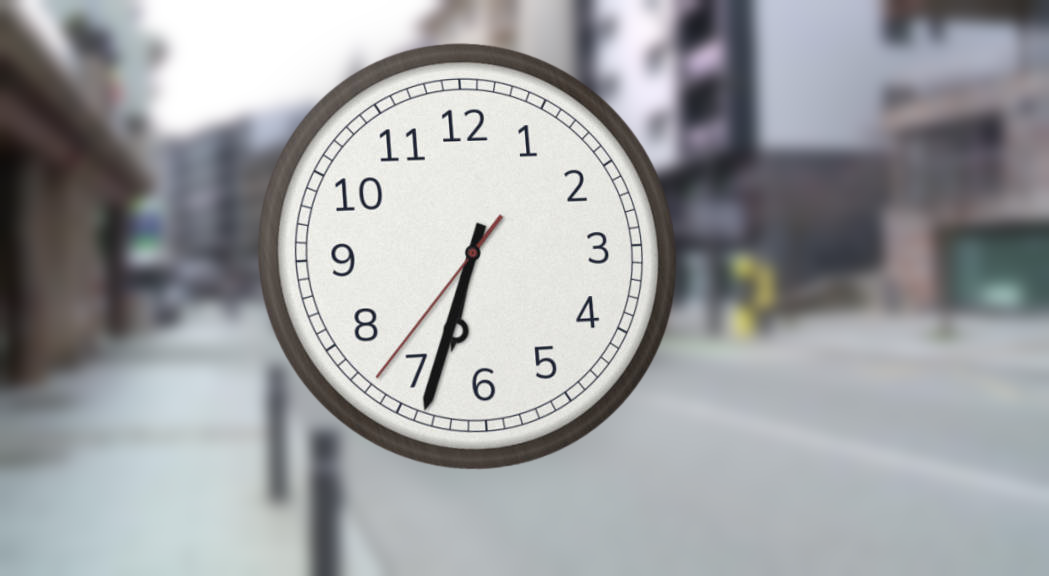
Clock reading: 6h33m37s
